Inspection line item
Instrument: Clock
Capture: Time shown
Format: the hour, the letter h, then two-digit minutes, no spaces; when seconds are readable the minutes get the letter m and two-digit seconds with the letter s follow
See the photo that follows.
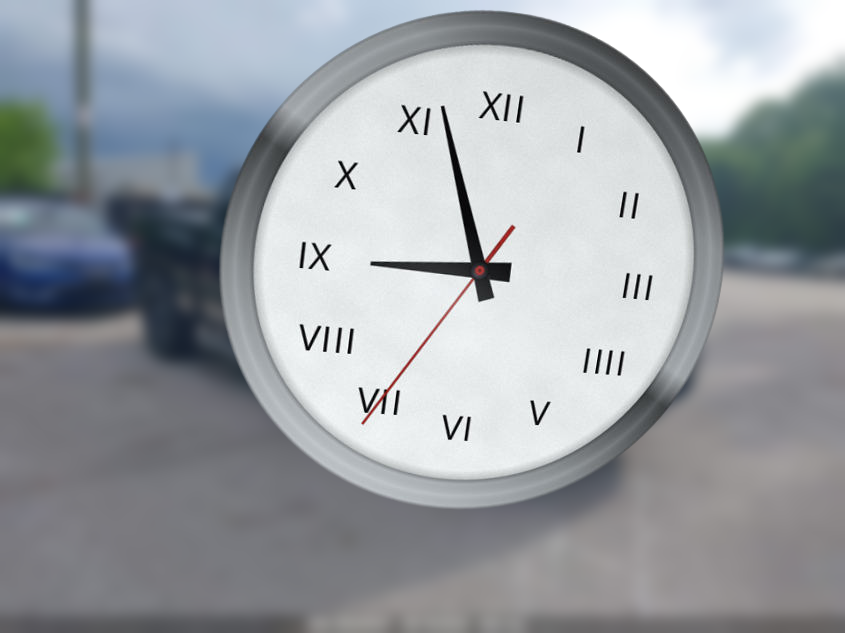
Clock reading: 8h56m35s
